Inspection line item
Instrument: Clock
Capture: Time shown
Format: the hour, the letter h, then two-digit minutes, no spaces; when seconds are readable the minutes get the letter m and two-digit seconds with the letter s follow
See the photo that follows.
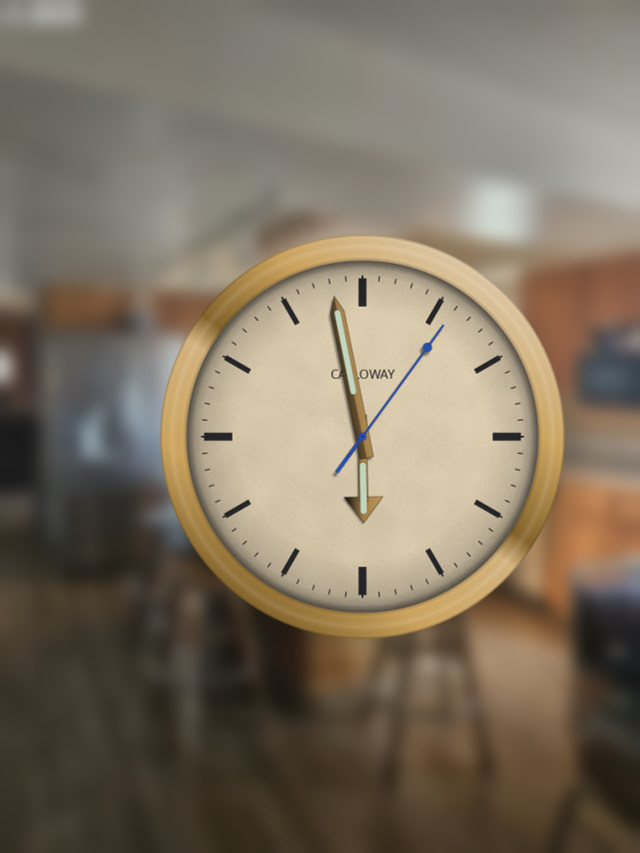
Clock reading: 5h58m06s
